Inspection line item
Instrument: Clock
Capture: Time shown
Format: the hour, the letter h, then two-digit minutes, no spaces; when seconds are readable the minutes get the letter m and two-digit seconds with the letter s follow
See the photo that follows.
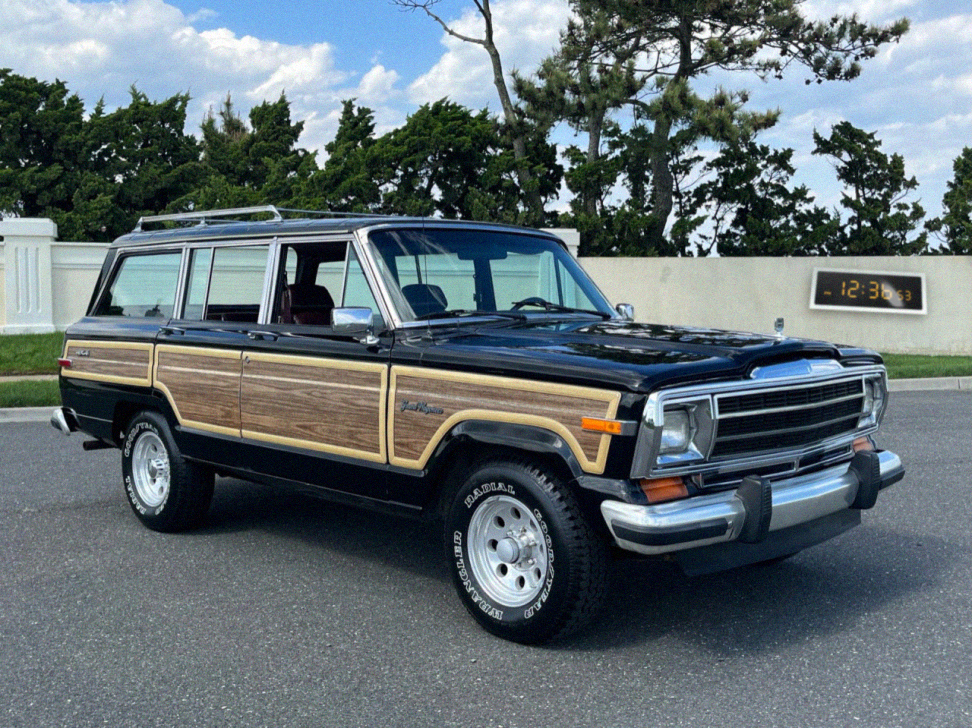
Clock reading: 12h36
